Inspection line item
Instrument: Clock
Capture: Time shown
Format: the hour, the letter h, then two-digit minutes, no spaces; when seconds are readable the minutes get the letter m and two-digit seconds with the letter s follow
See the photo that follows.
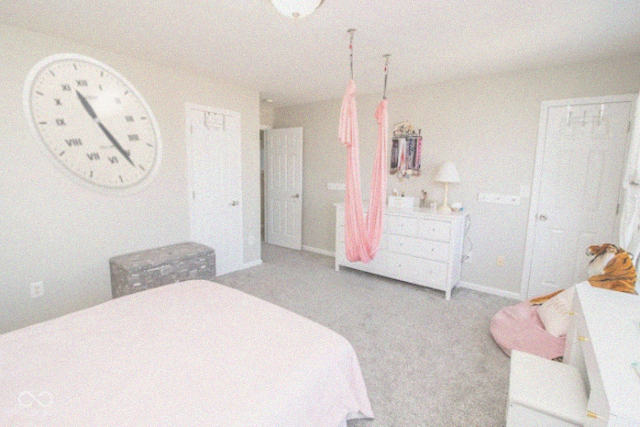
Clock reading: 11h26
